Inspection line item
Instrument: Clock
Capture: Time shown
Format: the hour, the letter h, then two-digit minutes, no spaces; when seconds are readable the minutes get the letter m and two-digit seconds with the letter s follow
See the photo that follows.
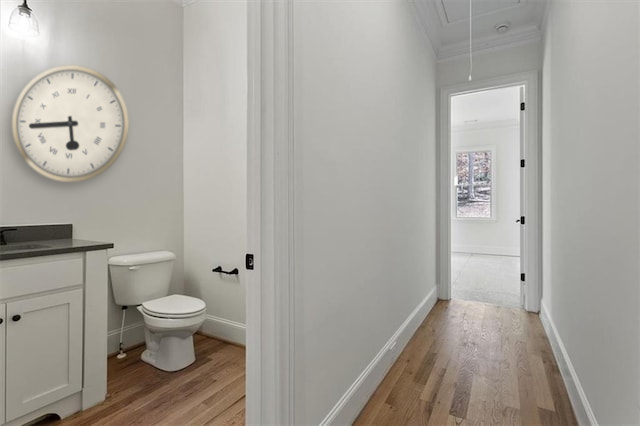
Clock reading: 5h44
